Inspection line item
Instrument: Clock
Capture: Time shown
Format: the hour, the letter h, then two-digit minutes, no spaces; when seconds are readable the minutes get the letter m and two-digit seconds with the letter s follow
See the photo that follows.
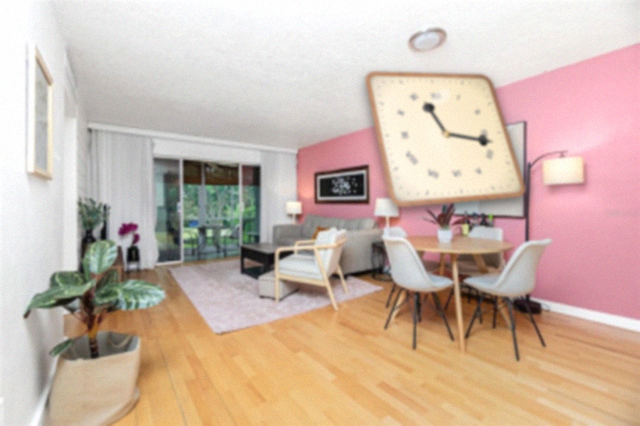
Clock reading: 11h17
